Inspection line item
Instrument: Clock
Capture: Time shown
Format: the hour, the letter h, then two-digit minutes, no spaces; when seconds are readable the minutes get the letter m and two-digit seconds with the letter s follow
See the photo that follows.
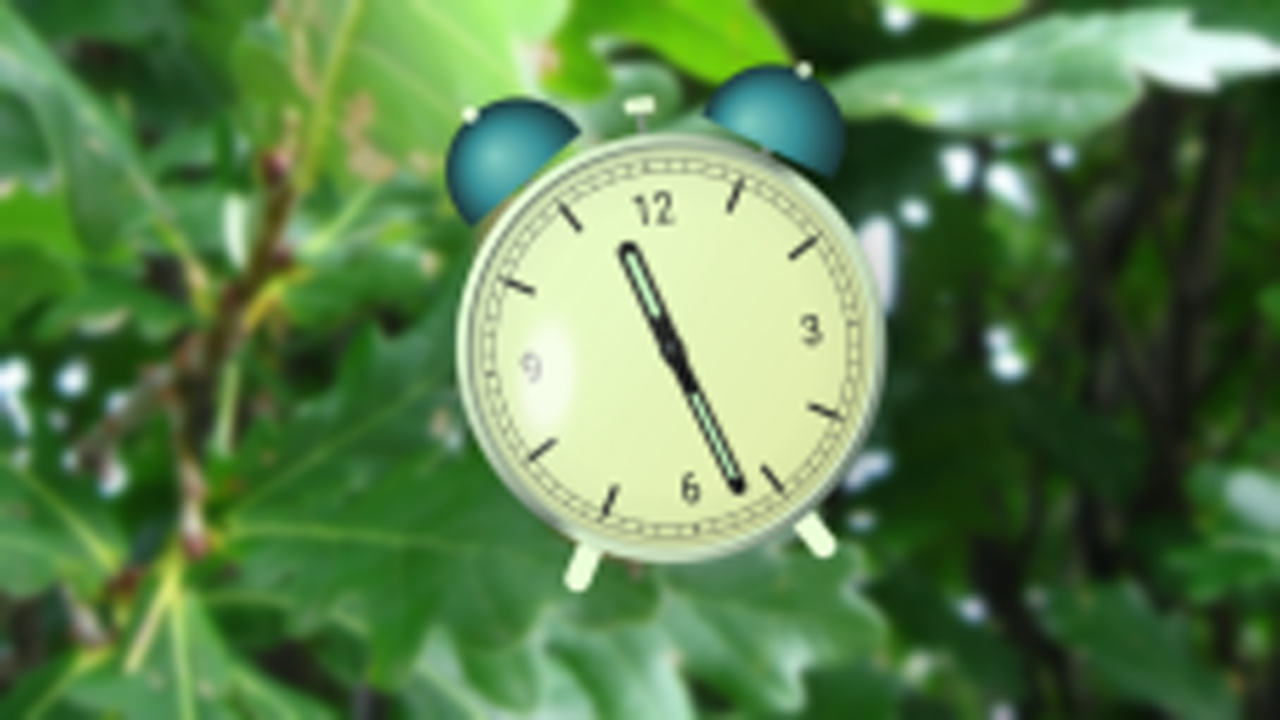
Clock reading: 11h27
